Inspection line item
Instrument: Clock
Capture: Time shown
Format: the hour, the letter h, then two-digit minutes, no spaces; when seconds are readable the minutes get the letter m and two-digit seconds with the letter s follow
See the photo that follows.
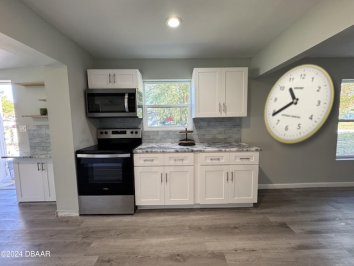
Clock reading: 10h39
